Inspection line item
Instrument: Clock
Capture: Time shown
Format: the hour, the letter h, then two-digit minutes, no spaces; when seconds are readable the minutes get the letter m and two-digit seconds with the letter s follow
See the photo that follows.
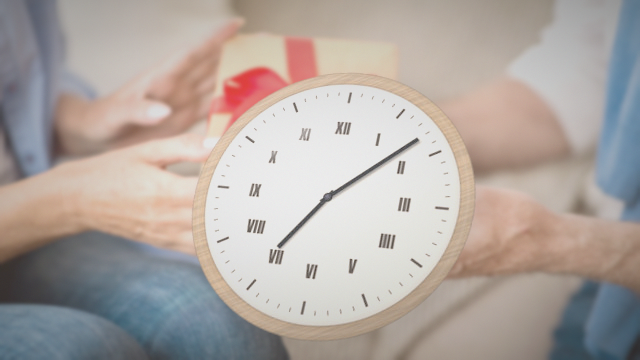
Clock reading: 7h08
